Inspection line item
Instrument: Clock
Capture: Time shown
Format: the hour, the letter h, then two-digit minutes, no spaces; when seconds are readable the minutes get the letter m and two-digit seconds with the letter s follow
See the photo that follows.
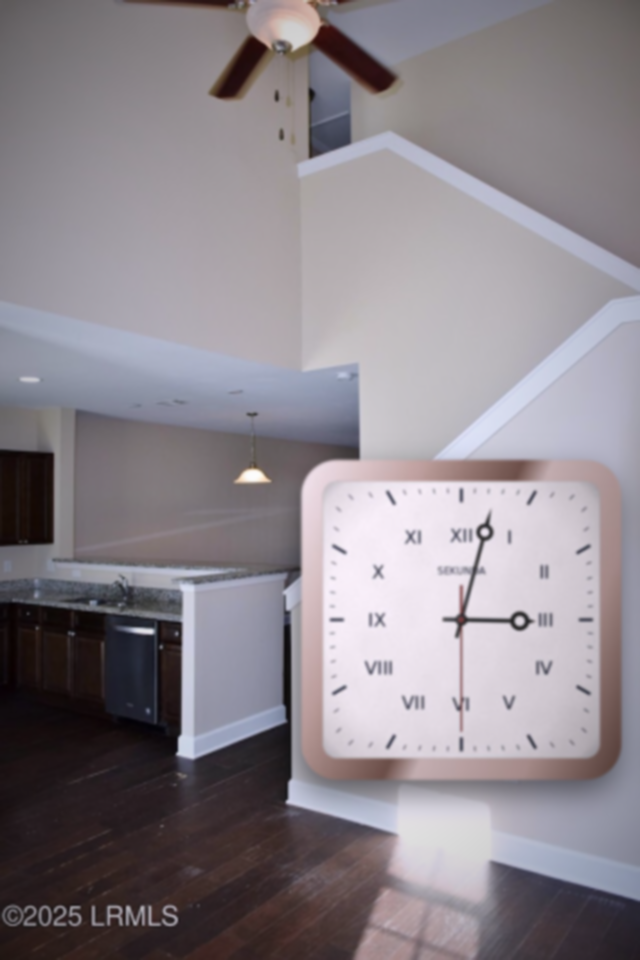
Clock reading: 3h02m30s
